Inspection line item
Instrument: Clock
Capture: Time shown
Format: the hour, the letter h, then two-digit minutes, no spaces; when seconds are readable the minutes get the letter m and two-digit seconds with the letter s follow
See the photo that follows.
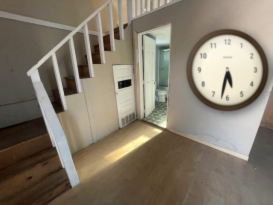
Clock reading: 5h32
